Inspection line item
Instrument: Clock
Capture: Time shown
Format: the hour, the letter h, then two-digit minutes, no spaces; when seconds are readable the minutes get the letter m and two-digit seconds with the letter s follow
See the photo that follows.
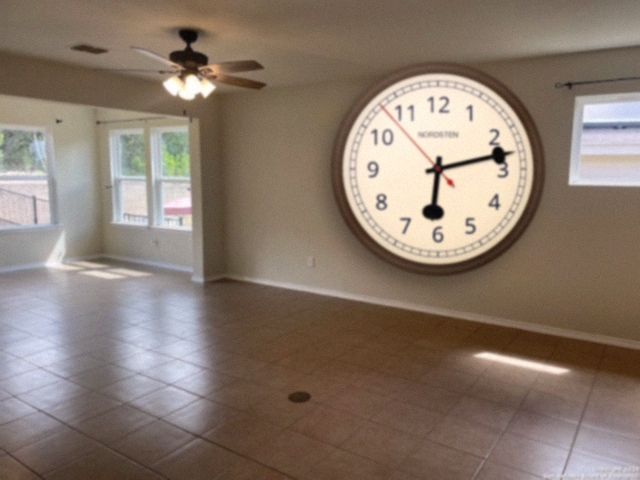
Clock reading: 6h12m53s
